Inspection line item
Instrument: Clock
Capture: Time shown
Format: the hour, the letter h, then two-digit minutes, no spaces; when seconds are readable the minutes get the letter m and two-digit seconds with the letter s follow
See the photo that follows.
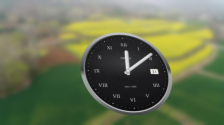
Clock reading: 12h09
